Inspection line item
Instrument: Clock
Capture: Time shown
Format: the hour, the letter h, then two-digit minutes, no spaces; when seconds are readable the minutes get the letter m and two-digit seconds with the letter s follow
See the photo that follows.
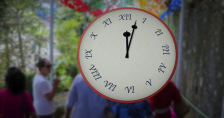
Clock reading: 12h03
